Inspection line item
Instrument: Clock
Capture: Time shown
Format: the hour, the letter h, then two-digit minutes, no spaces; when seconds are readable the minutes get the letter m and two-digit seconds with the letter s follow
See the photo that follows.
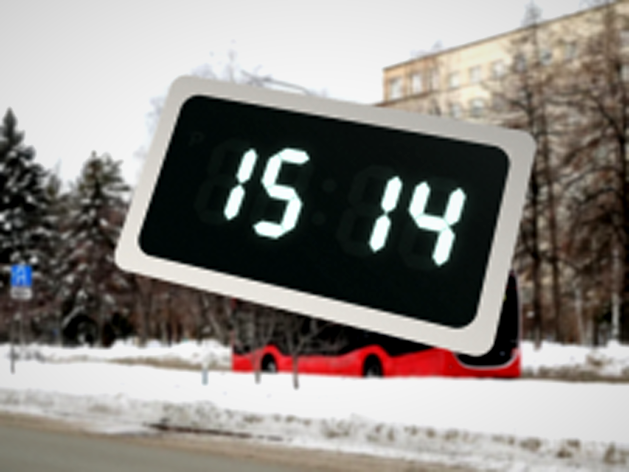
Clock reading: 15h14
